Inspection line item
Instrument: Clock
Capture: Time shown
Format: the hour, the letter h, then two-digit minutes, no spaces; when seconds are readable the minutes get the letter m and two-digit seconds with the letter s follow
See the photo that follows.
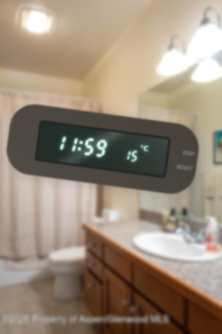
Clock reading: 11h59
